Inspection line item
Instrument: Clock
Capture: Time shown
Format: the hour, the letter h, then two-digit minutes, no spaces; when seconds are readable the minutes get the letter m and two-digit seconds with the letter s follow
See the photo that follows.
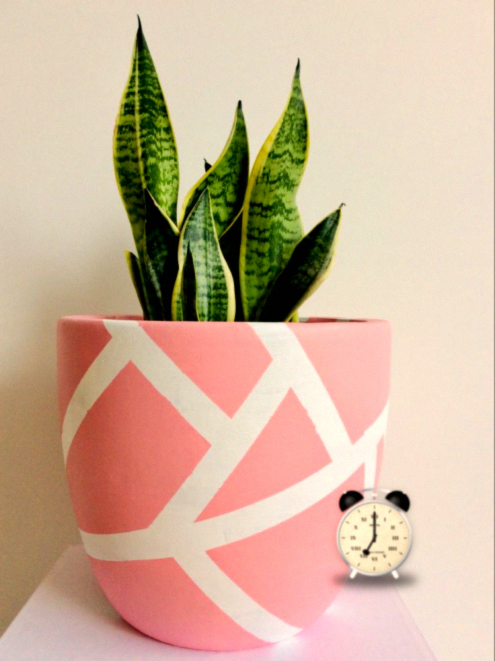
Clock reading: 7h00
